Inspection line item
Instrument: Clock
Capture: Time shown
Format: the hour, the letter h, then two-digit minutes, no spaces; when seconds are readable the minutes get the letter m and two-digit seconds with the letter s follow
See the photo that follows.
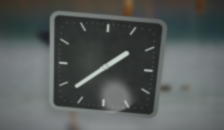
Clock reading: 1h38
